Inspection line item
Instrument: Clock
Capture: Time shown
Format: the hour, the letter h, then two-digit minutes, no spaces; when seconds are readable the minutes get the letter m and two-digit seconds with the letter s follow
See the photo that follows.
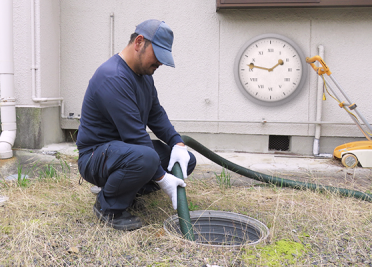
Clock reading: 1h47
